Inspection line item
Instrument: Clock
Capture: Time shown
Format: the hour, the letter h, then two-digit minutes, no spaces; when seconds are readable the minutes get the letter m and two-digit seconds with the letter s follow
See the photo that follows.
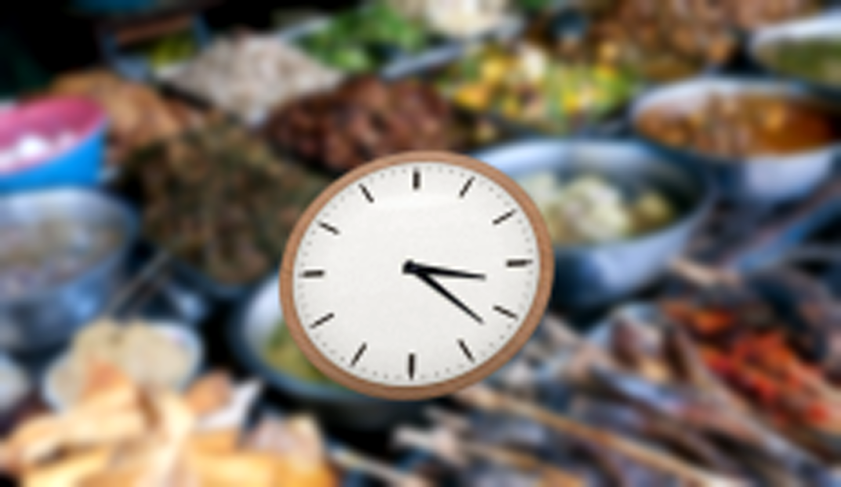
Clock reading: 3h22
